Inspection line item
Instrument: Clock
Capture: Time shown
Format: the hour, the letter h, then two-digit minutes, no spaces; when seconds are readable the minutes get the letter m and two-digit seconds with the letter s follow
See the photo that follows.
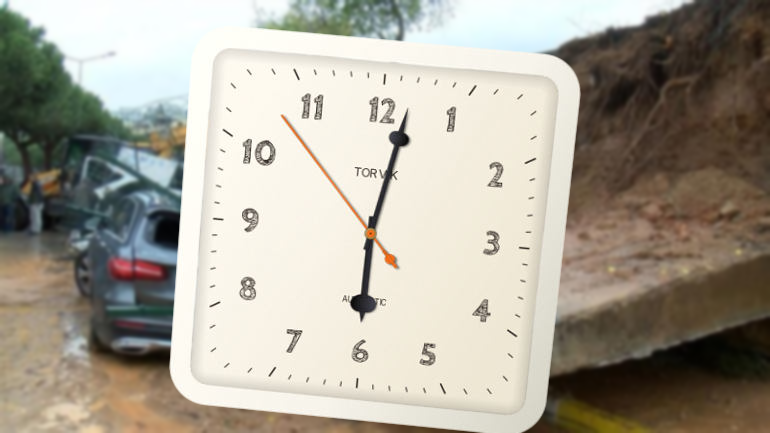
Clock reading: 6h01m53s
